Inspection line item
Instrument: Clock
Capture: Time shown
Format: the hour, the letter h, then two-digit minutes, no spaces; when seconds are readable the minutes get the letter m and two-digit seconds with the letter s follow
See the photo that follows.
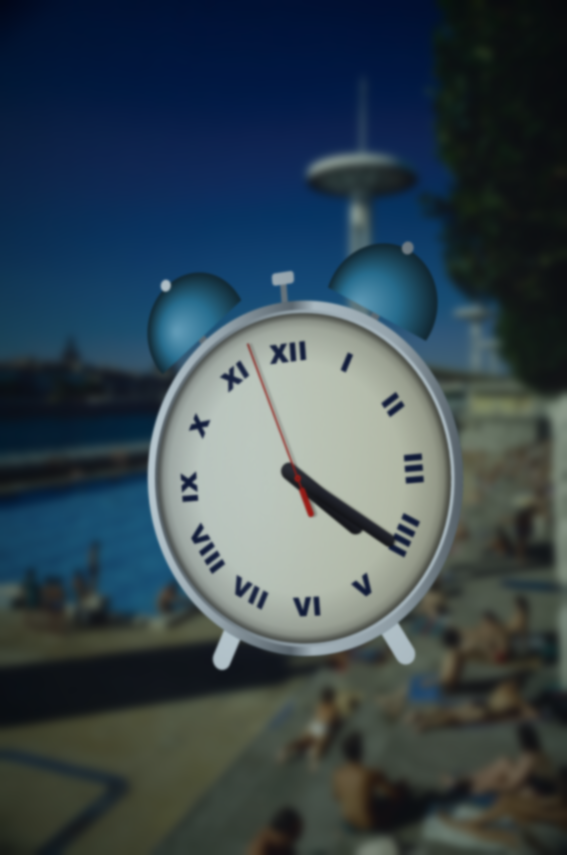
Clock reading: 4h20m57s
